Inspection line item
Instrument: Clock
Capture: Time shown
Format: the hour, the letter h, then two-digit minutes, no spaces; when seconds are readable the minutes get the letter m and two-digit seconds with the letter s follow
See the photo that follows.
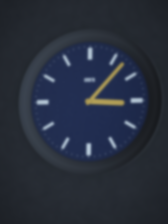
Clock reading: 3h07
